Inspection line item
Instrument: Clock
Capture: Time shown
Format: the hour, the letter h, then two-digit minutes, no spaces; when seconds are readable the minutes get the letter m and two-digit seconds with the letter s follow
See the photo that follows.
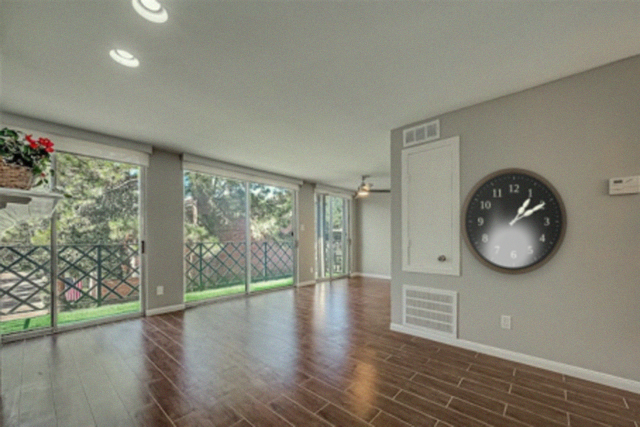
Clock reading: 1h10
